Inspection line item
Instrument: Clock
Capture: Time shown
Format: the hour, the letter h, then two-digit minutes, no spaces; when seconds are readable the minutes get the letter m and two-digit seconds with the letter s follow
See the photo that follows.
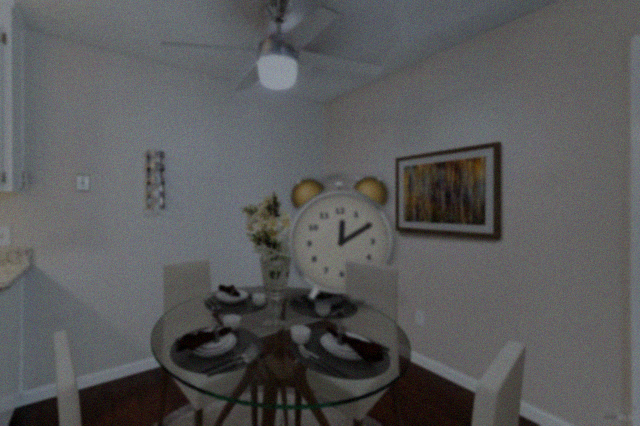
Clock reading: 12h10
